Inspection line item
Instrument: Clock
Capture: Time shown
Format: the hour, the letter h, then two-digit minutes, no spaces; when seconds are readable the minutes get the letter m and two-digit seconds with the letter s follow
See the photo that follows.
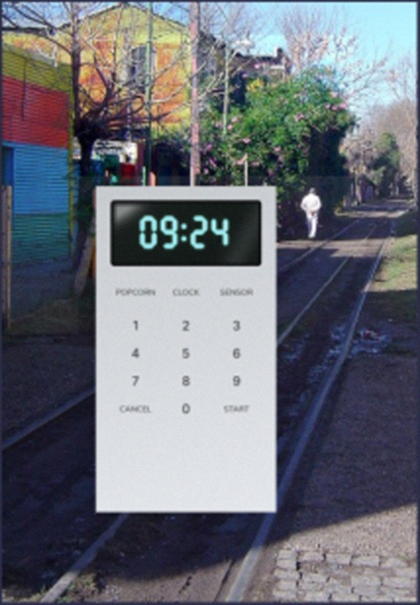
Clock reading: 9h24
